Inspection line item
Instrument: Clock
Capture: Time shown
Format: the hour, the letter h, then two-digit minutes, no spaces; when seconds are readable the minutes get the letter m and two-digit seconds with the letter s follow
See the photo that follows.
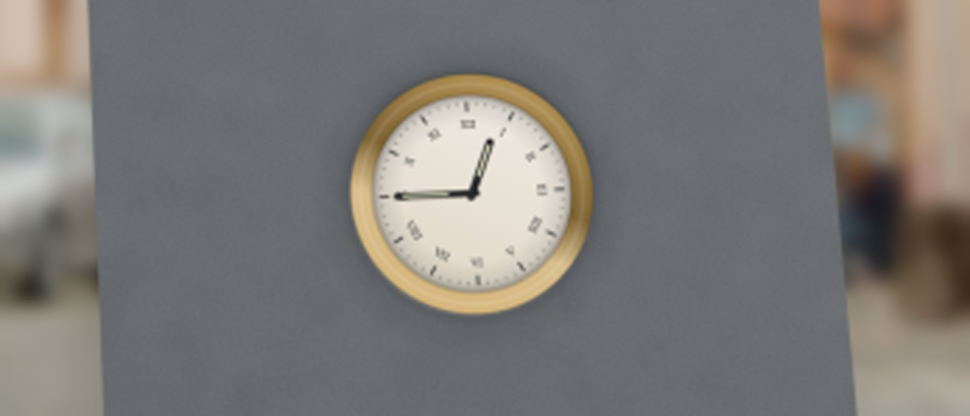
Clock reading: 12h45
